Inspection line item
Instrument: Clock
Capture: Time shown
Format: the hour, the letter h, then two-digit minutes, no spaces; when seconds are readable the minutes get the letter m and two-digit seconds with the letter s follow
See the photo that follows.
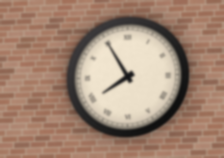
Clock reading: 7h55
